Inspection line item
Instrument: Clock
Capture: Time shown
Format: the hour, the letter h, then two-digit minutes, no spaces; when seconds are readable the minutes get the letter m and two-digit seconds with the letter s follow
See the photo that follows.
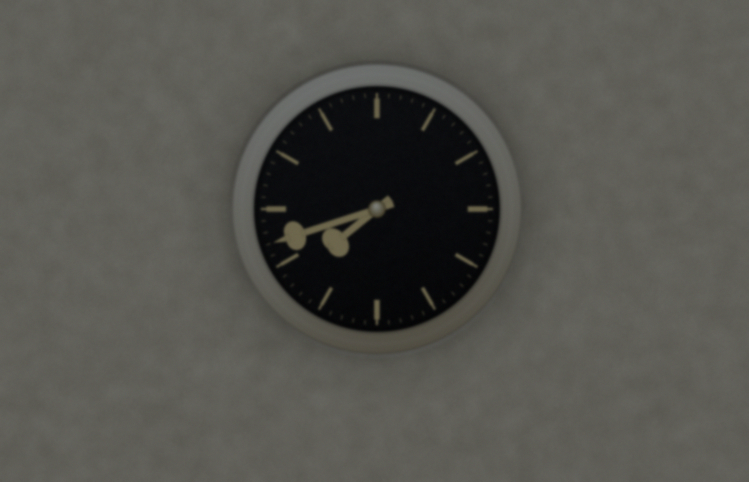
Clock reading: 7h42
